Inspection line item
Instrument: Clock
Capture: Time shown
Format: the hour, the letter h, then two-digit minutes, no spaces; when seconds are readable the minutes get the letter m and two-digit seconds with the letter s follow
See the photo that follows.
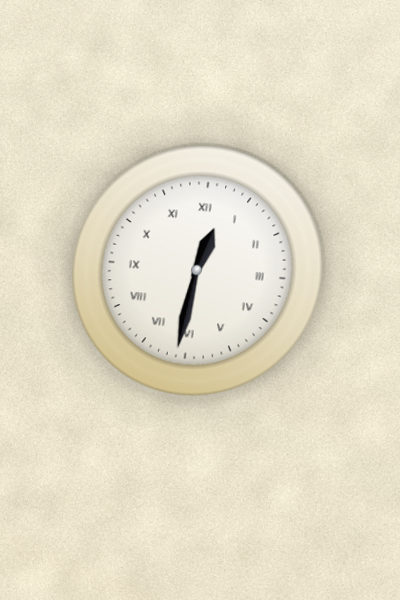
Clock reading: 12h31
